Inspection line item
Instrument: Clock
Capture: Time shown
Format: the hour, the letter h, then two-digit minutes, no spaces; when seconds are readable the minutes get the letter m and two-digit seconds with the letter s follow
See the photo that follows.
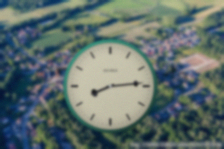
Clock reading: 8h14
